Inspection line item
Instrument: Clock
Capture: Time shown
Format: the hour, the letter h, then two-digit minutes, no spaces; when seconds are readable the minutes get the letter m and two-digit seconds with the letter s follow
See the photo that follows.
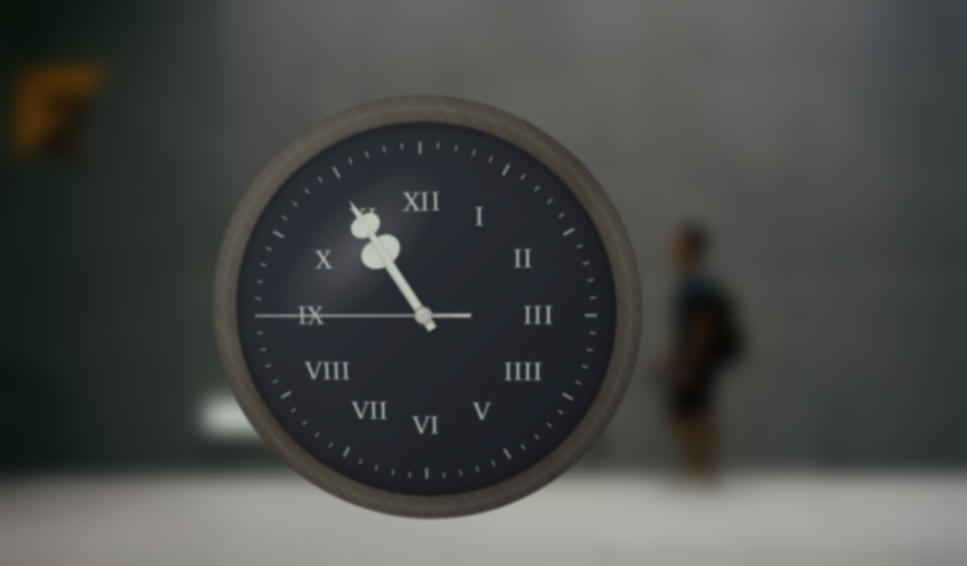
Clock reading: 10h54m45s
